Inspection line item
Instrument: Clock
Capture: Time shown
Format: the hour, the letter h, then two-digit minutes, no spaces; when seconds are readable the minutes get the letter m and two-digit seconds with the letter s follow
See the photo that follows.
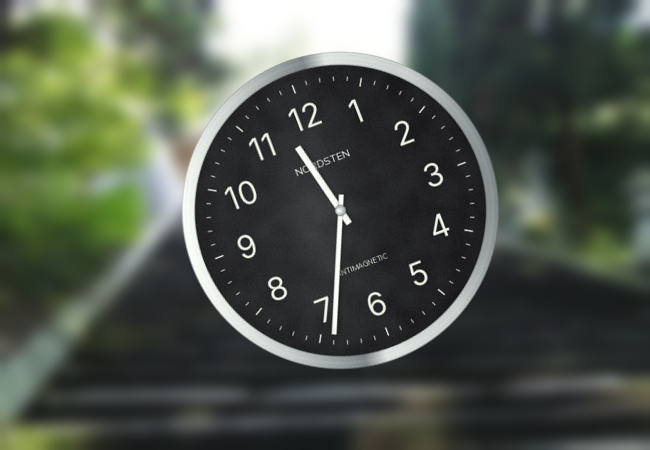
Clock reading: 11h34
